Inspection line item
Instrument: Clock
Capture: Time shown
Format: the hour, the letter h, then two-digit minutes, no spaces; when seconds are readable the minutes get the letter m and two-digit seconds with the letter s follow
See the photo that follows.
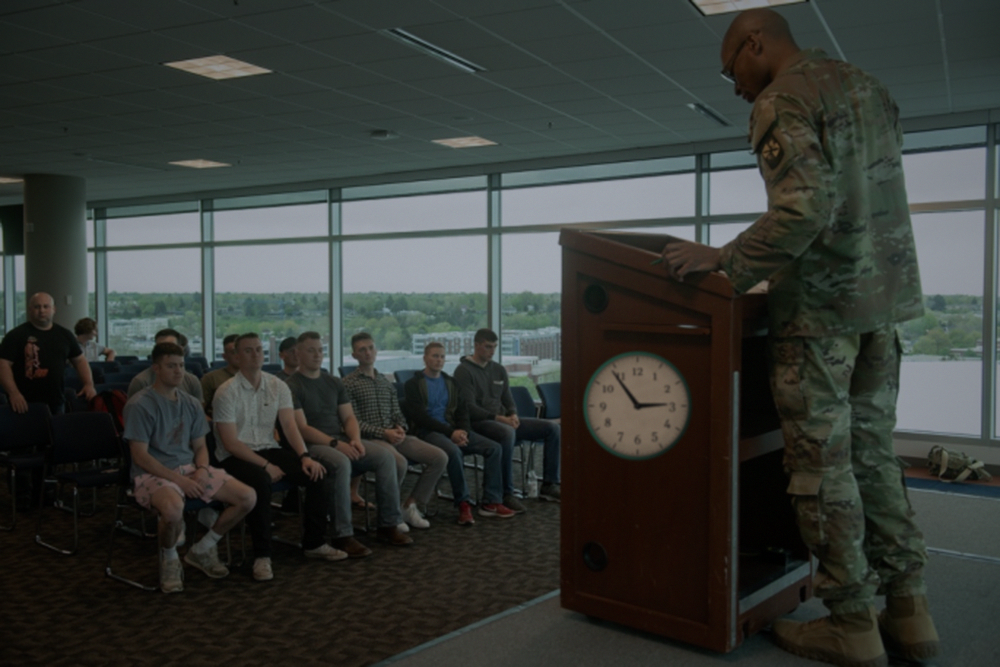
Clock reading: 2h54
